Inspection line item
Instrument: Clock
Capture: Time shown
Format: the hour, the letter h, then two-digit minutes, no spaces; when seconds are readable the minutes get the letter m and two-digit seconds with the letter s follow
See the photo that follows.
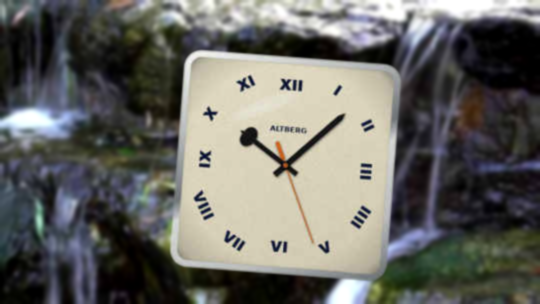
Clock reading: 10h07m26s
